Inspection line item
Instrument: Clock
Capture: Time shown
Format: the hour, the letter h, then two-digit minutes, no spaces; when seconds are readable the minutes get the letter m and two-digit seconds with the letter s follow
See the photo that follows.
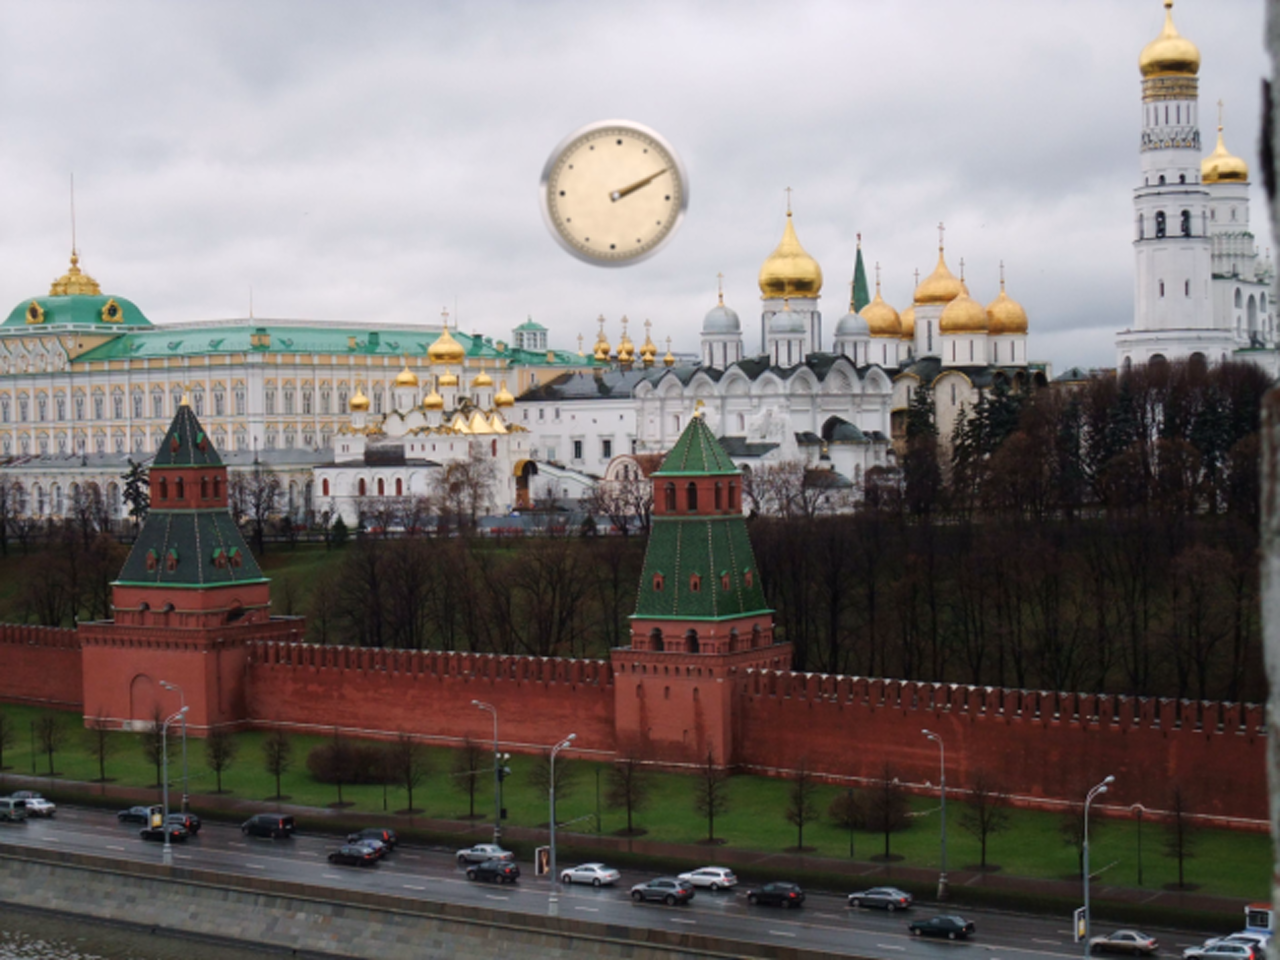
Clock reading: 2h10
